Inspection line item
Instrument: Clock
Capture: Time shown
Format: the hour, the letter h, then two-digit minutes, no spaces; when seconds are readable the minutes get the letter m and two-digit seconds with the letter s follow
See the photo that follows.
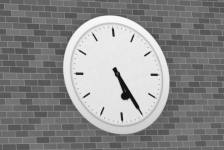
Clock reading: 5h25
